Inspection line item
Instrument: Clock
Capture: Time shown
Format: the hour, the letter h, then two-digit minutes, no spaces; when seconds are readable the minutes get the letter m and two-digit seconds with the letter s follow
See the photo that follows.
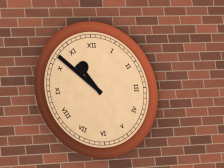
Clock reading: 10h52
